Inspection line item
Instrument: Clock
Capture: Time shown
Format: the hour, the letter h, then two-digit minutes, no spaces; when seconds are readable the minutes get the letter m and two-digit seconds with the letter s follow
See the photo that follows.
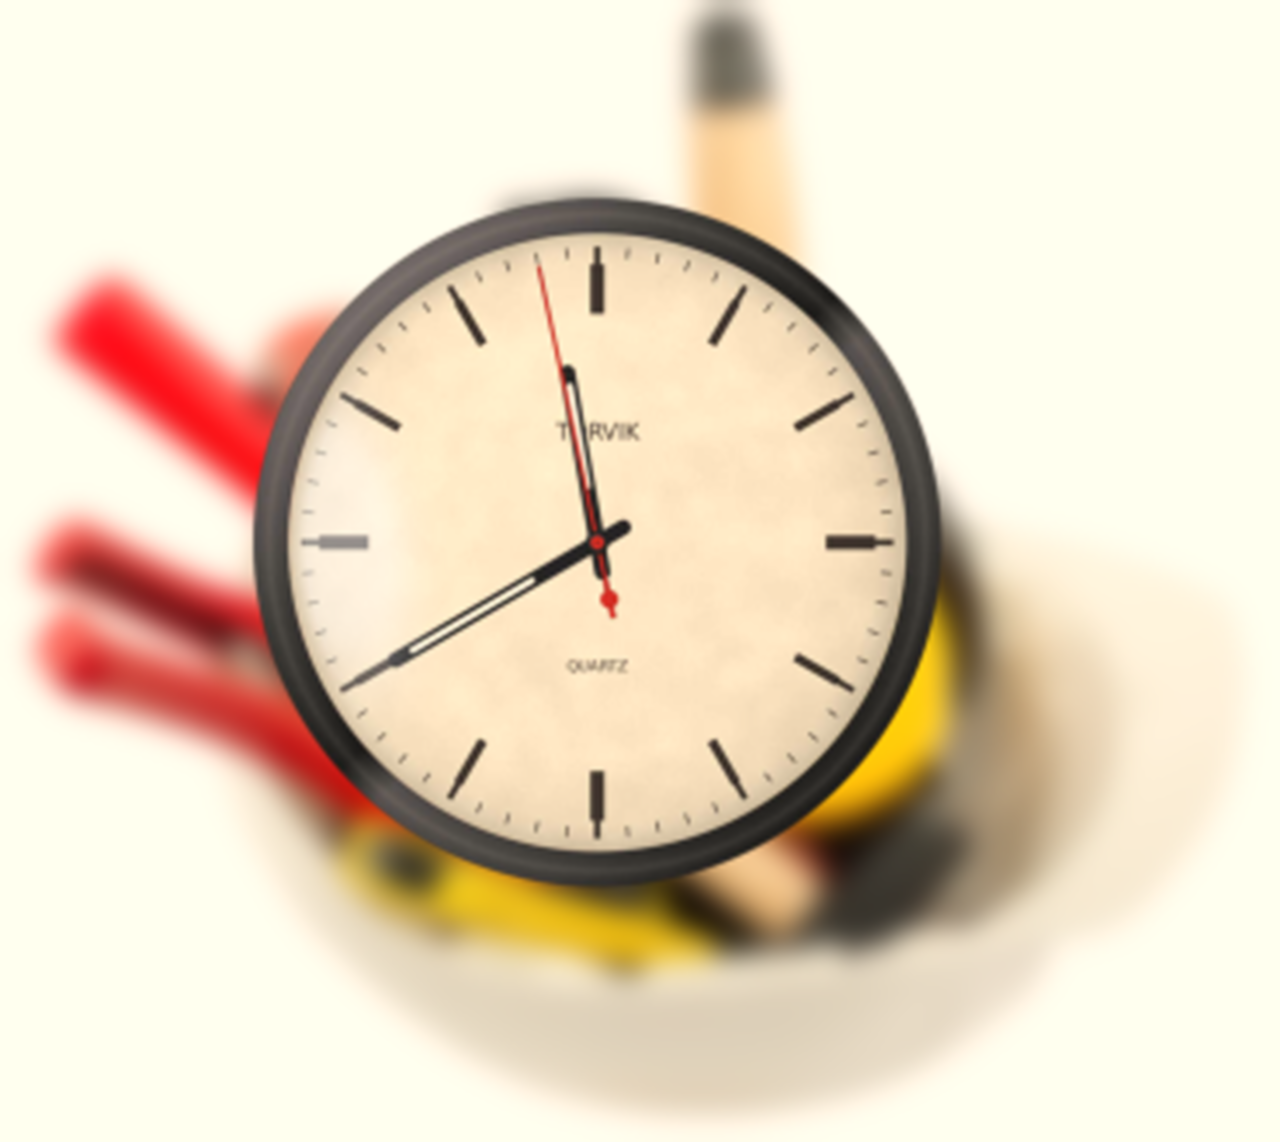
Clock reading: 11h39m58s
